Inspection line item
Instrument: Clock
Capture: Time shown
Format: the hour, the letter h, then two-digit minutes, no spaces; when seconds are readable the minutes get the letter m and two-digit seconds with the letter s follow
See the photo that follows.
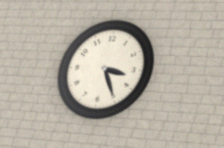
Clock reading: 3h25
